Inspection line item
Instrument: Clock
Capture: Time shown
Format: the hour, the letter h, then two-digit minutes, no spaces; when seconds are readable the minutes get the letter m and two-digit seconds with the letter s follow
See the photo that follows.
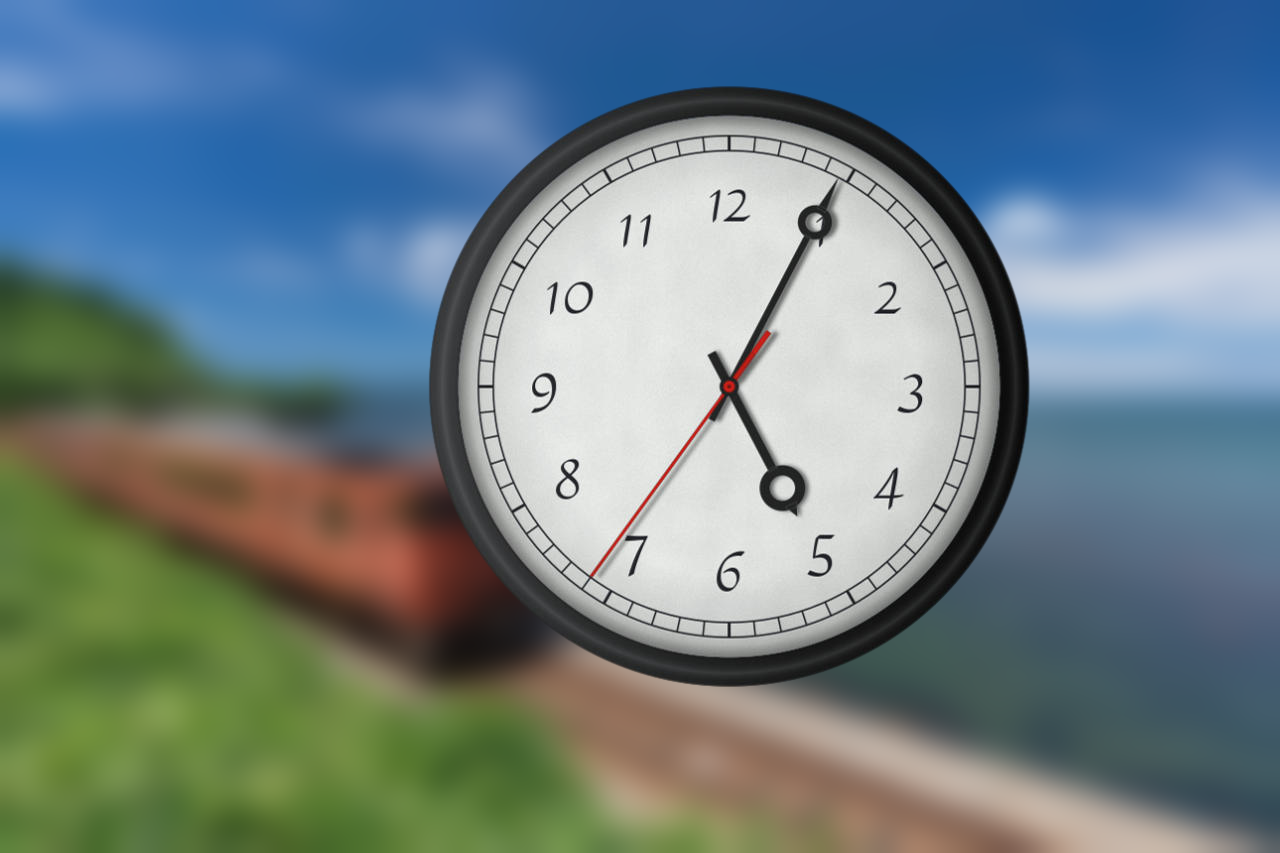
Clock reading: 5h04m36s
